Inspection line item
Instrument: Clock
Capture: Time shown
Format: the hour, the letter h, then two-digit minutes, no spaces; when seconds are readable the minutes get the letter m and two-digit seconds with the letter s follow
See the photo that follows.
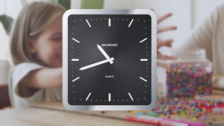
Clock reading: 10h42
